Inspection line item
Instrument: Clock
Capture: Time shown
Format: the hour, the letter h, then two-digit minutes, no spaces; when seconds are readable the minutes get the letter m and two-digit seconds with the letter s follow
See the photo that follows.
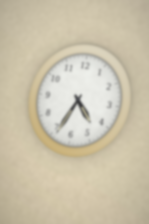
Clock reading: 4h34
